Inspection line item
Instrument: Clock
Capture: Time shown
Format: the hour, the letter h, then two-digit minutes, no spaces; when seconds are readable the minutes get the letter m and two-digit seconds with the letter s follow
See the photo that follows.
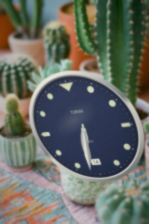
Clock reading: 6h32
